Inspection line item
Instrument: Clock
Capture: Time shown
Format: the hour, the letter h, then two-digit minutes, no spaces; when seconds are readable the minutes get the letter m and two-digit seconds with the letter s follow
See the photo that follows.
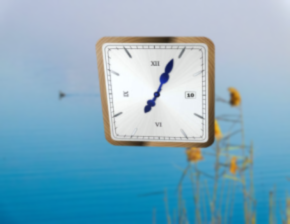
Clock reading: 7h04
